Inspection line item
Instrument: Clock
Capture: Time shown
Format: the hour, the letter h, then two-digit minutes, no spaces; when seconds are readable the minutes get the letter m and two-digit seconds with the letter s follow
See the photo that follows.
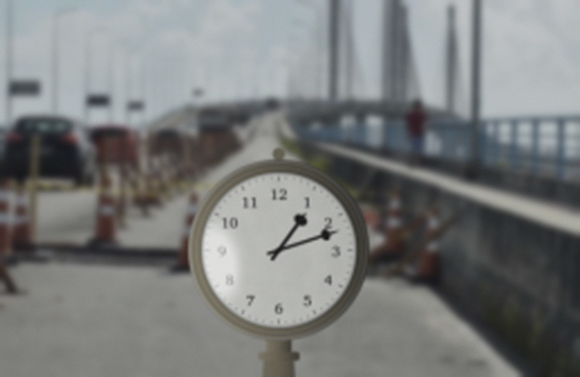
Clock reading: 1h12
